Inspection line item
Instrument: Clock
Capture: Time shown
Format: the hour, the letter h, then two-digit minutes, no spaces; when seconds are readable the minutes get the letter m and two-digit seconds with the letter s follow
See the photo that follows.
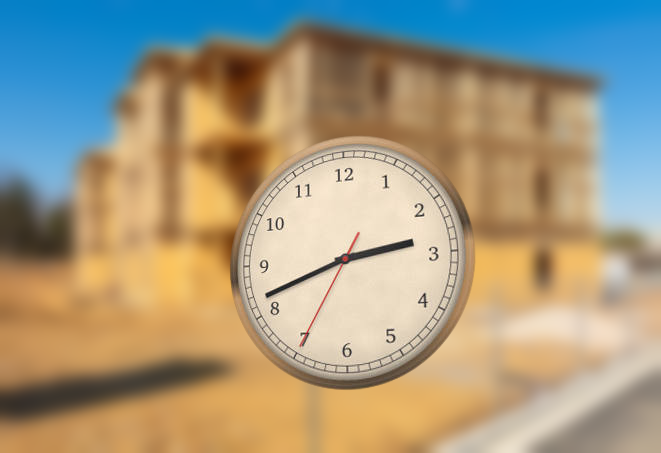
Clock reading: 2h41m35s
